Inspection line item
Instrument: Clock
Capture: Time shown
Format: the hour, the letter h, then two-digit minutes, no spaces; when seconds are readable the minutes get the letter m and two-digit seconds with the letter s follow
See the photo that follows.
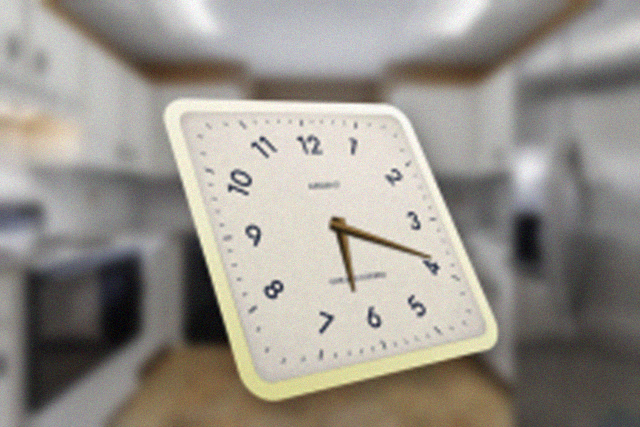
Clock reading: 6h19
